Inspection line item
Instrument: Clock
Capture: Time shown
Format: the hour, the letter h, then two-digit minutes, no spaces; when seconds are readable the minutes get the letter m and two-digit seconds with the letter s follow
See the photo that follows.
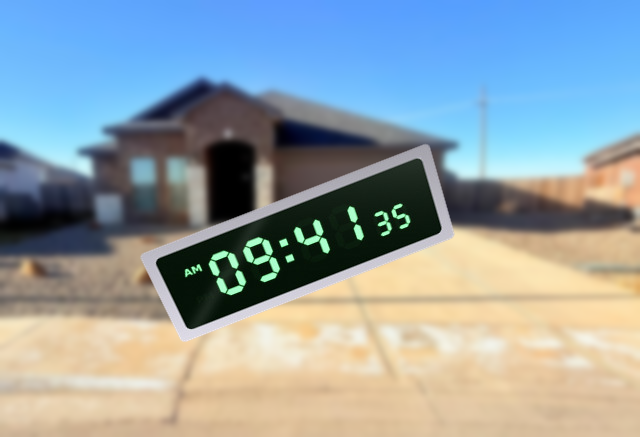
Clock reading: 9h41m35s
